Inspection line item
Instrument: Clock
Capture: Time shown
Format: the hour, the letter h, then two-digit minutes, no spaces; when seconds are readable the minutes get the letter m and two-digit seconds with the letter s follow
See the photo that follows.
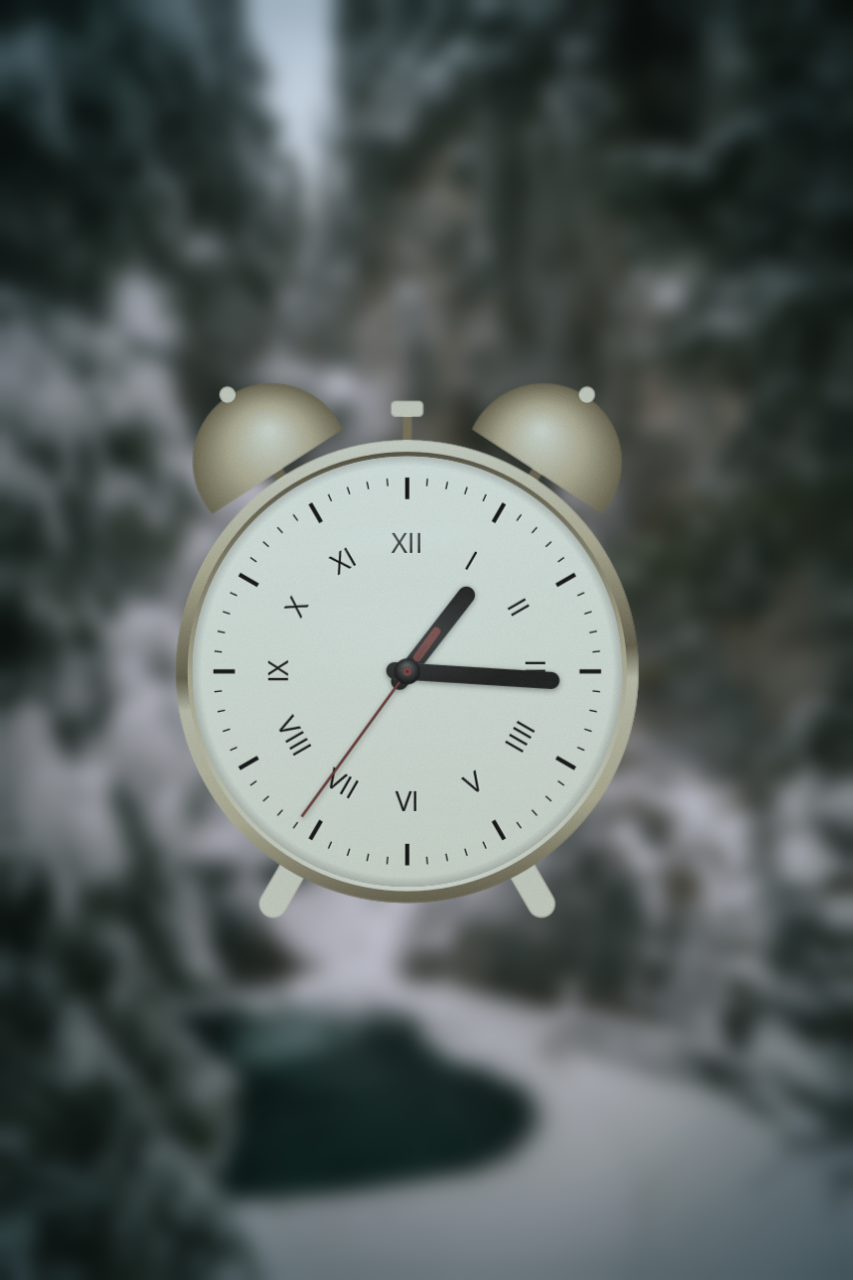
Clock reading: 1h15m36s
